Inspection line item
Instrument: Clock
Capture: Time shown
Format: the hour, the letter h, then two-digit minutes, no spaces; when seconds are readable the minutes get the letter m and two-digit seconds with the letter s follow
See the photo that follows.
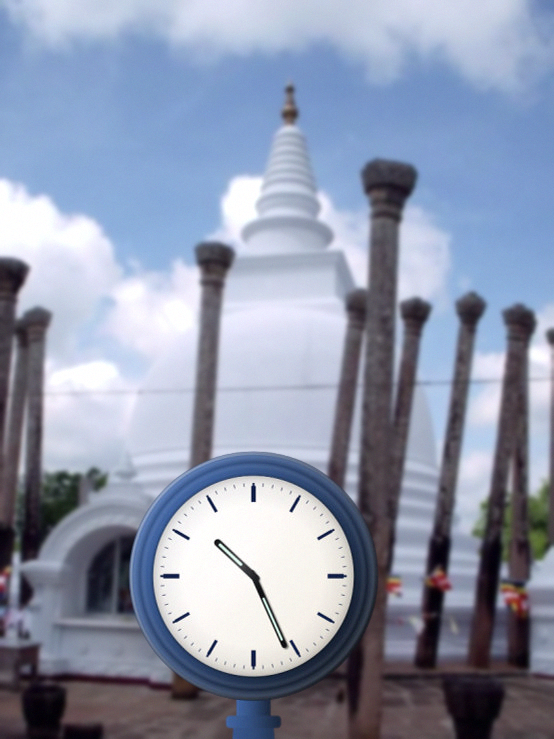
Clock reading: 10h26
